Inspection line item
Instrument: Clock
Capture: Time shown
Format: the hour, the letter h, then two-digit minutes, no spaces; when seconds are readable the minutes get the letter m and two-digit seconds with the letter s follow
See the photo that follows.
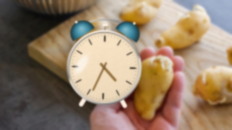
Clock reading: 4h34
